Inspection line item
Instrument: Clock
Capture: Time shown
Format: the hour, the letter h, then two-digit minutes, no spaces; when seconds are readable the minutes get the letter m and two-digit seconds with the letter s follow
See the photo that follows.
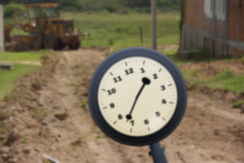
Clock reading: 1h37
